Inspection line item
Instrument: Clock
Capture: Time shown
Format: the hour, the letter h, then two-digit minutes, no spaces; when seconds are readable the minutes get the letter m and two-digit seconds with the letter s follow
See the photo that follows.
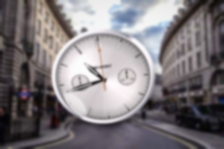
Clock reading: 10h43
